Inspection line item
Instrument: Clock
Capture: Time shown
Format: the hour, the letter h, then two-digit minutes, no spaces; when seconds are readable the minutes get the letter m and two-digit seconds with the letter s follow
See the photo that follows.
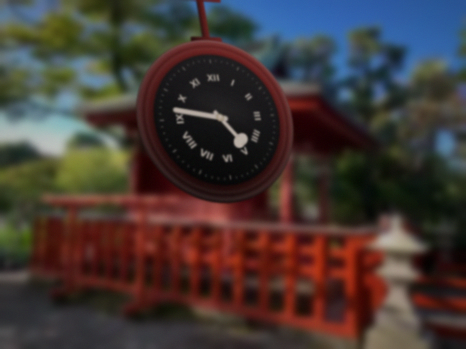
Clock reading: 4h47
